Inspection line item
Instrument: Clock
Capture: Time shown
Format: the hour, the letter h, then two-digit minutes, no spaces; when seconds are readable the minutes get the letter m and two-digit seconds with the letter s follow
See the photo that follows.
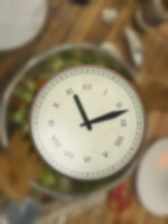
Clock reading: 11h12
